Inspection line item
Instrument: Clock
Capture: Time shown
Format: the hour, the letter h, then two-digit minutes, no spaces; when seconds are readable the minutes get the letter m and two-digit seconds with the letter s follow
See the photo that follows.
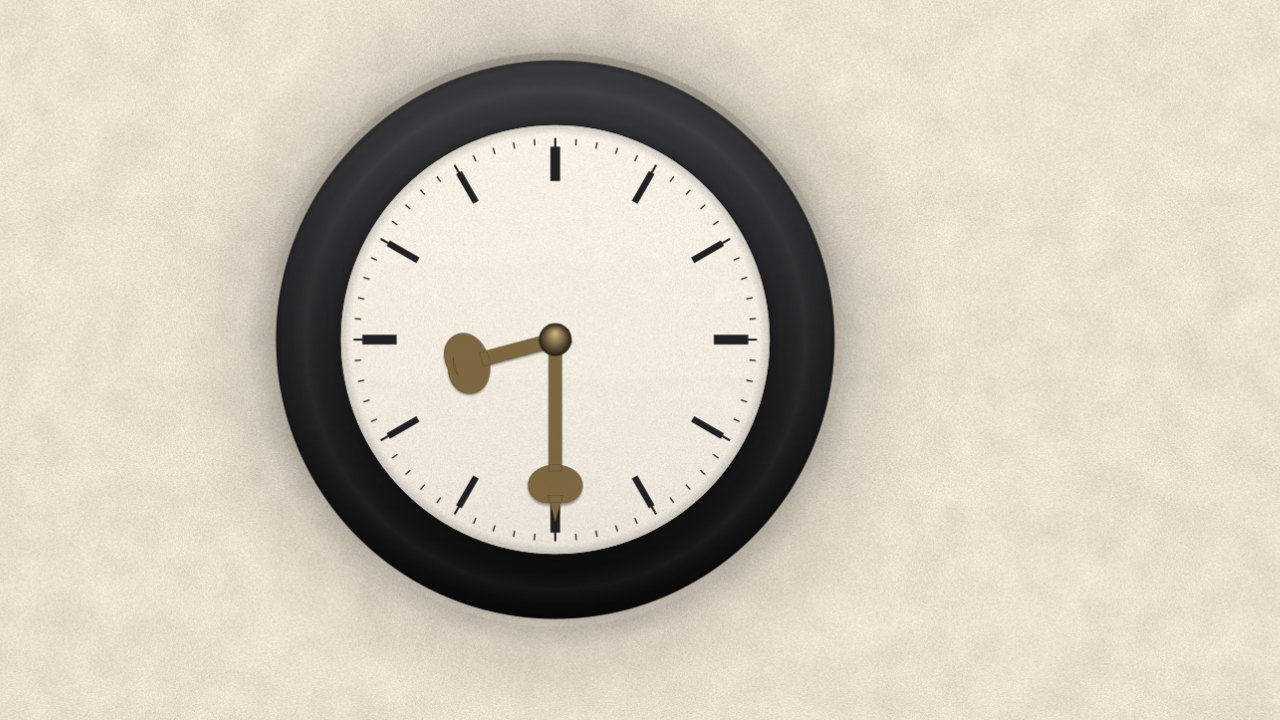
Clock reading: 8h30
